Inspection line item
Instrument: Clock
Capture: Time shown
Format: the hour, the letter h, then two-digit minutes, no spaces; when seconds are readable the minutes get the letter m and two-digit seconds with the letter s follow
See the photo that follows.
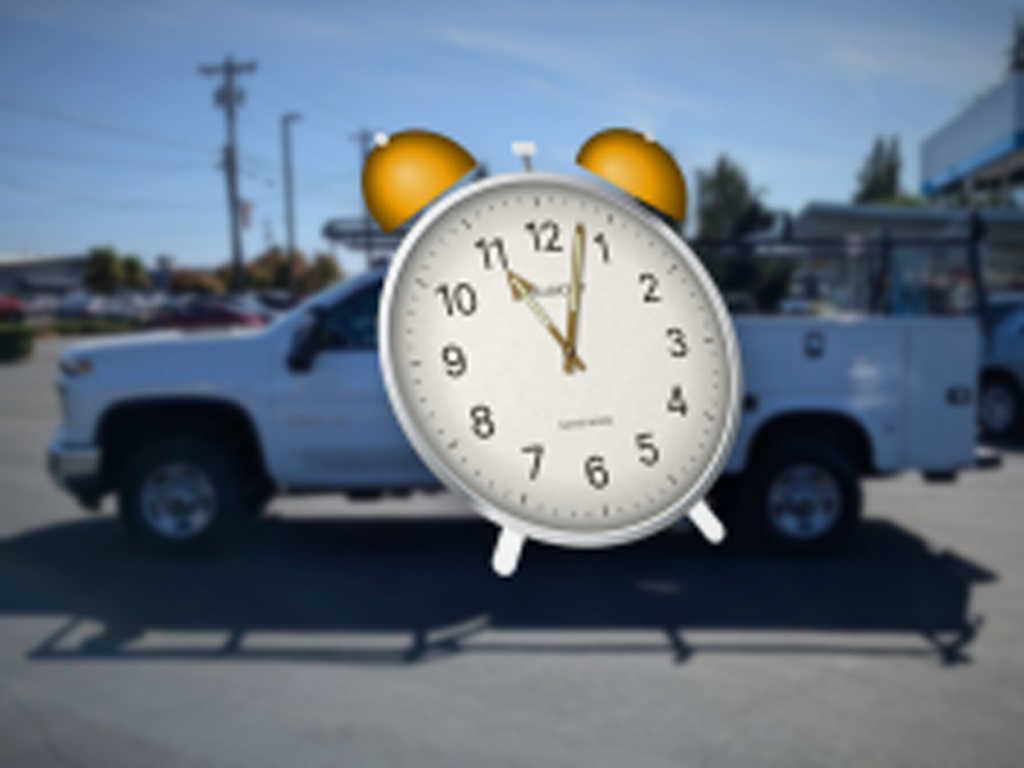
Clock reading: 11h03
